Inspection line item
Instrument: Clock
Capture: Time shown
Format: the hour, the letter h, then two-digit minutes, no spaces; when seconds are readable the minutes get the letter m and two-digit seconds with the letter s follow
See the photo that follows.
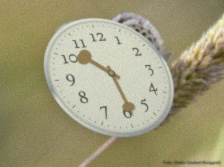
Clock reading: 10h29
